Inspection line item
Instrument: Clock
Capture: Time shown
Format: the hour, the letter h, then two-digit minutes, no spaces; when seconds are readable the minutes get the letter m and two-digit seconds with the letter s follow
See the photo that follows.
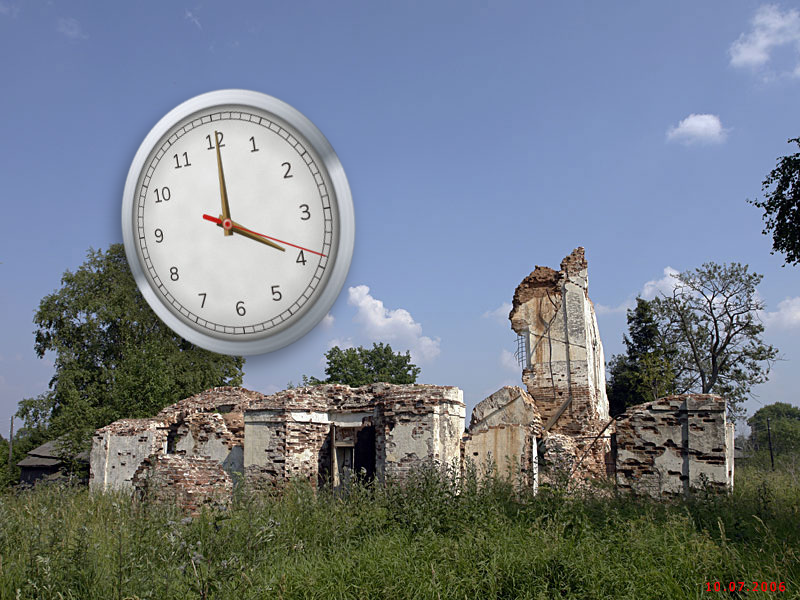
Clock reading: 4h00m19s
